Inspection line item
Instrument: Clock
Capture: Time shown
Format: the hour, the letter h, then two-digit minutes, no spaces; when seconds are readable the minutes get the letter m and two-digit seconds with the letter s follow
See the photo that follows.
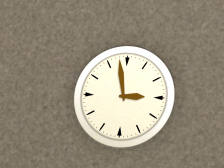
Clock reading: 2h58
